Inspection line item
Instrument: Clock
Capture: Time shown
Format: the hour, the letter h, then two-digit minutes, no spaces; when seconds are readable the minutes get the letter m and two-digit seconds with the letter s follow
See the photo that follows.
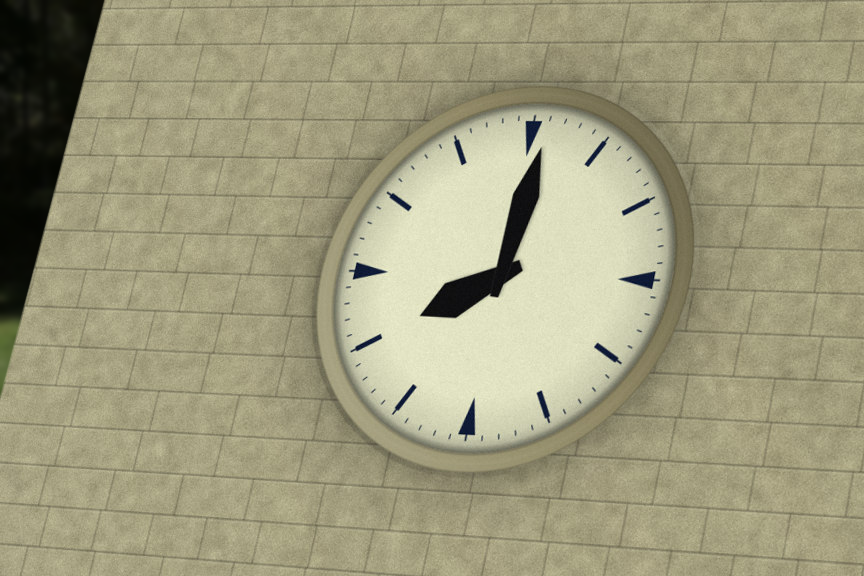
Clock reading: 8h01
